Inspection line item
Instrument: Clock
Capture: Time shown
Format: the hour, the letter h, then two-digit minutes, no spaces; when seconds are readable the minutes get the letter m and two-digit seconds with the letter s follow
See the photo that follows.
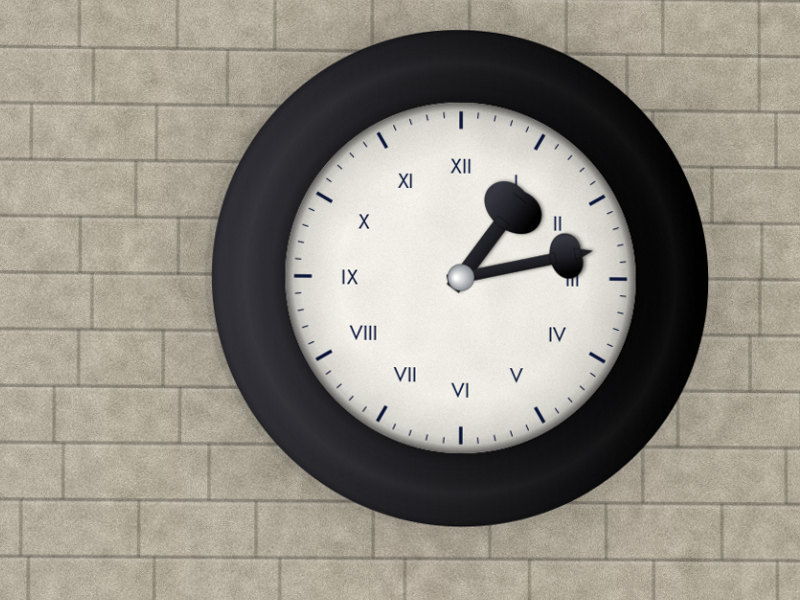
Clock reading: 1h13
